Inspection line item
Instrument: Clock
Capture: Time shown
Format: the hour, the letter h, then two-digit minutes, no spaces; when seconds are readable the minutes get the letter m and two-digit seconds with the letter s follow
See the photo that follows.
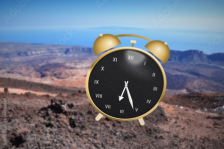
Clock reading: 6h26
